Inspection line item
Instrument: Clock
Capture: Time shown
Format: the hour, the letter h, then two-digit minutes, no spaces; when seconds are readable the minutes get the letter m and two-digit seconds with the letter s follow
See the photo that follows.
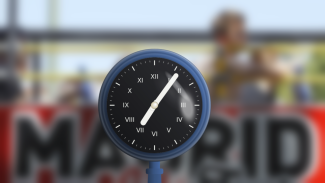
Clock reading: 7h06
